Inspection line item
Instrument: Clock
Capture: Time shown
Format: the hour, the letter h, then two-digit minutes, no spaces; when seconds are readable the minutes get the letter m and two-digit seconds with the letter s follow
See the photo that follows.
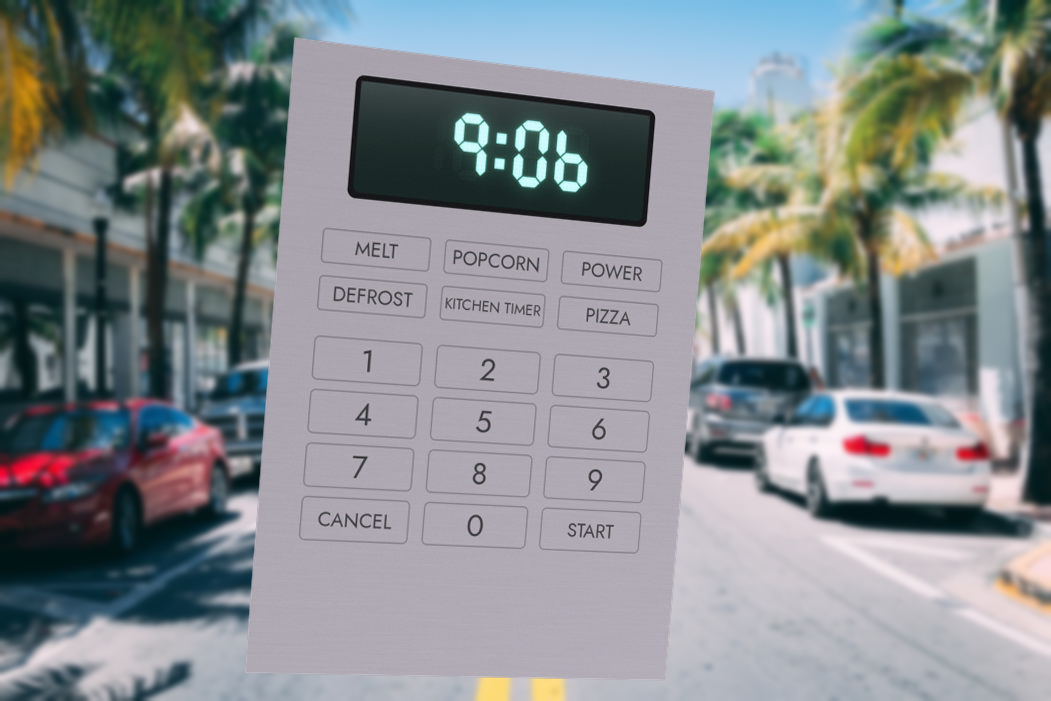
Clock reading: 9h06
